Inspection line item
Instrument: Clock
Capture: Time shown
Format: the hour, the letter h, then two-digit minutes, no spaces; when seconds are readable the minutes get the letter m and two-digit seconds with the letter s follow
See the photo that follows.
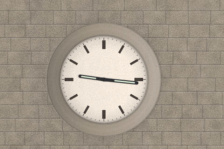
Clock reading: 9h16
